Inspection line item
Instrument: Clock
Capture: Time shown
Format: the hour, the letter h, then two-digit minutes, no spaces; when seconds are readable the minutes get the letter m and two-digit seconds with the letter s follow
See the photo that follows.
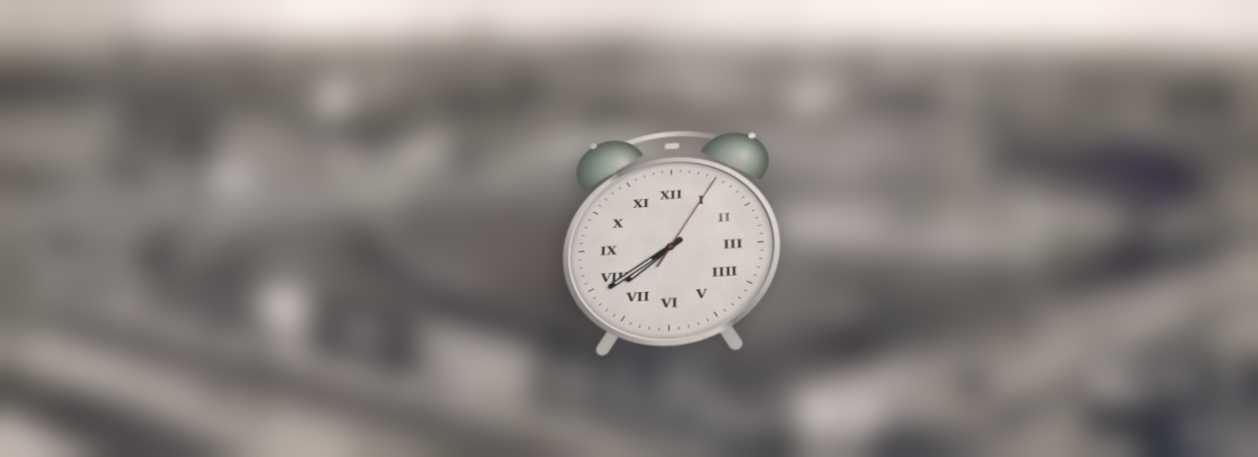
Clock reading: 7h39m05s
